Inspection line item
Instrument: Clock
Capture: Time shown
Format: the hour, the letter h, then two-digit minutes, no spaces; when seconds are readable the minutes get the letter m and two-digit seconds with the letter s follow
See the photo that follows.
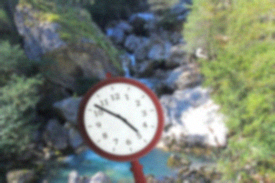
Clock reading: 4h52
